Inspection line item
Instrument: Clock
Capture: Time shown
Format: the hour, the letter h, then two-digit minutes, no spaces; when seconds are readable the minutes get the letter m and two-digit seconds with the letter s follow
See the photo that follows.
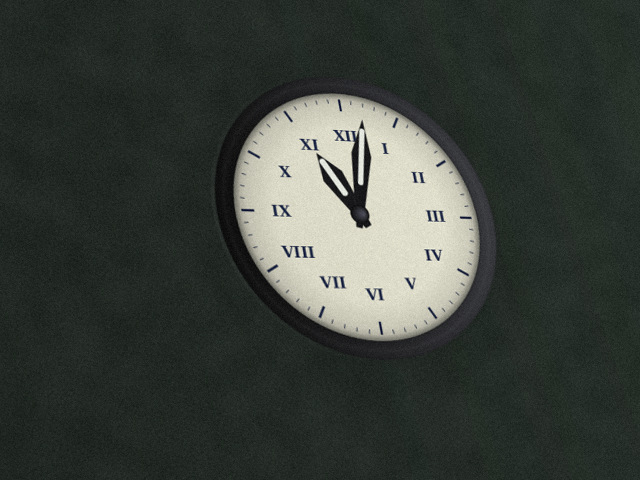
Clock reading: 11h02
